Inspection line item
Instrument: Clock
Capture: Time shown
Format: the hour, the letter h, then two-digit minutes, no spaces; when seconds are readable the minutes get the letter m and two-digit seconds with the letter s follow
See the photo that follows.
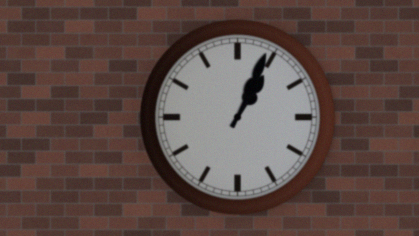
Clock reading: 1h04
